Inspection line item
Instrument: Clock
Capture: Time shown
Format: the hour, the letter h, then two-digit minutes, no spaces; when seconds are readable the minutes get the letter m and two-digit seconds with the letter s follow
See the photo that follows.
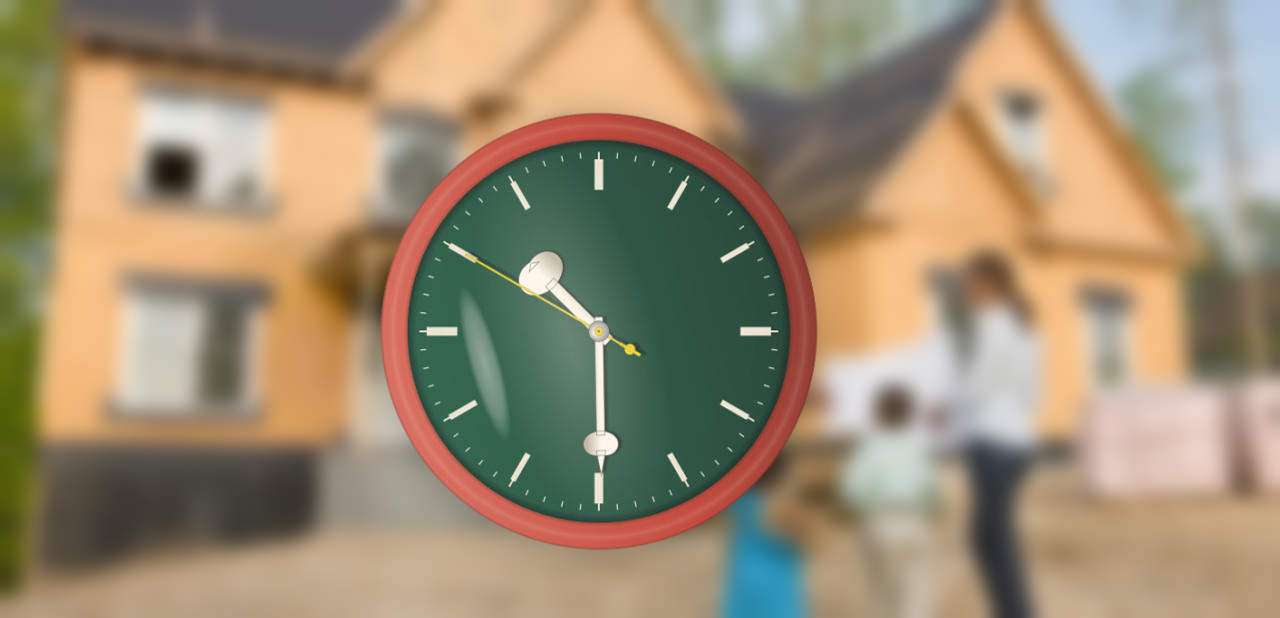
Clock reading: 10h29m50s
